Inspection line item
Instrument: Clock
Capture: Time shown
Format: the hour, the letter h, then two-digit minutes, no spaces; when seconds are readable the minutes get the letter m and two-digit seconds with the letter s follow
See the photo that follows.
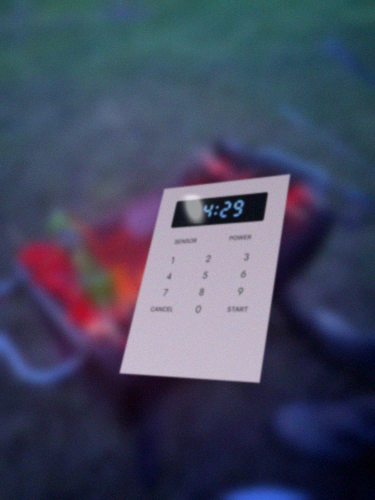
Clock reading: 4h29
